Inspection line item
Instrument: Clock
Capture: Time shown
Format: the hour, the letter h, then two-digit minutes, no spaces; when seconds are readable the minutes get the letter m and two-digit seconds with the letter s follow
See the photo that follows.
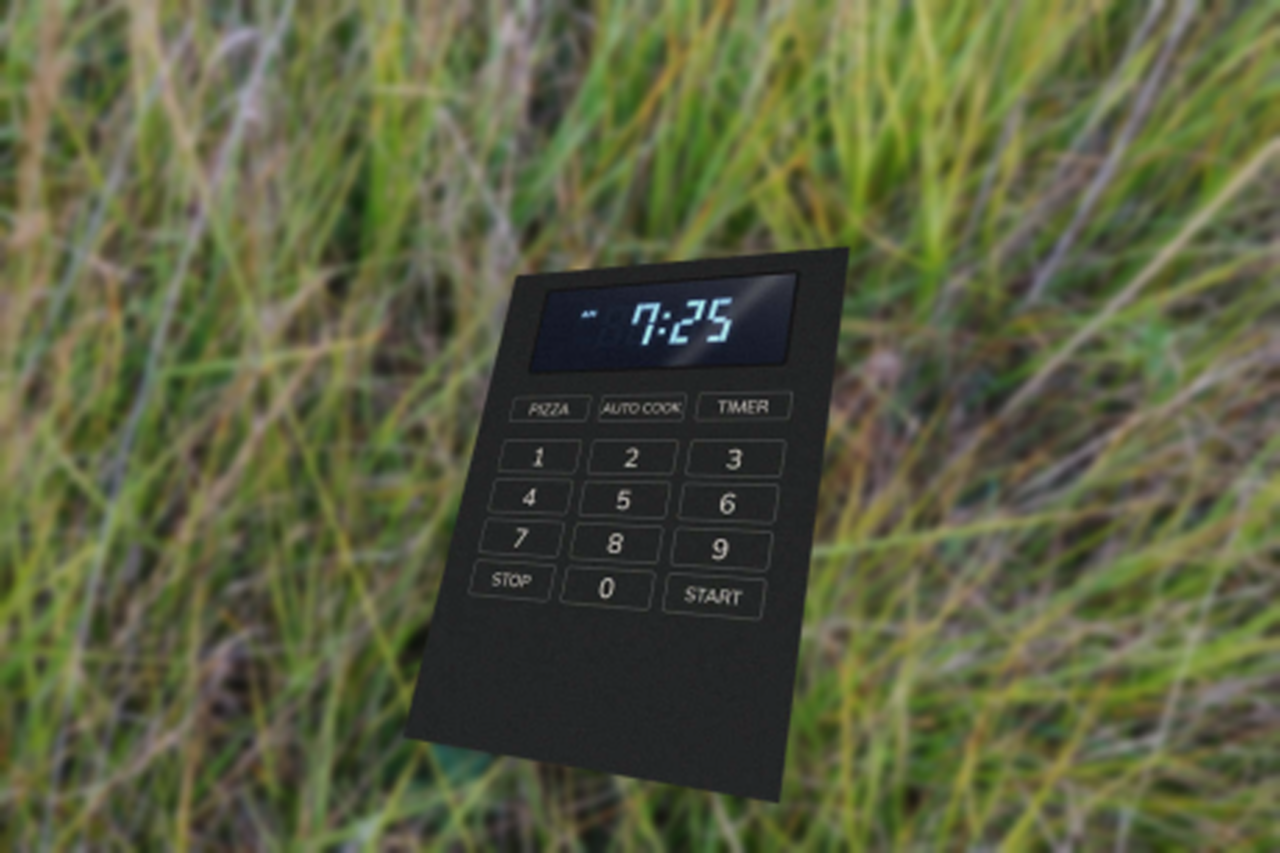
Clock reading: 7h25
